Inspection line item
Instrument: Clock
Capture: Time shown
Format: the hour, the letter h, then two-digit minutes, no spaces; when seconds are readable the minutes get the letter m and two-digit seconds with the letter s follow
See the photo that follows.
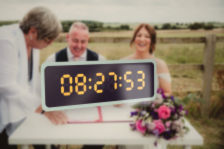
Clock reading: 8h27m53s
